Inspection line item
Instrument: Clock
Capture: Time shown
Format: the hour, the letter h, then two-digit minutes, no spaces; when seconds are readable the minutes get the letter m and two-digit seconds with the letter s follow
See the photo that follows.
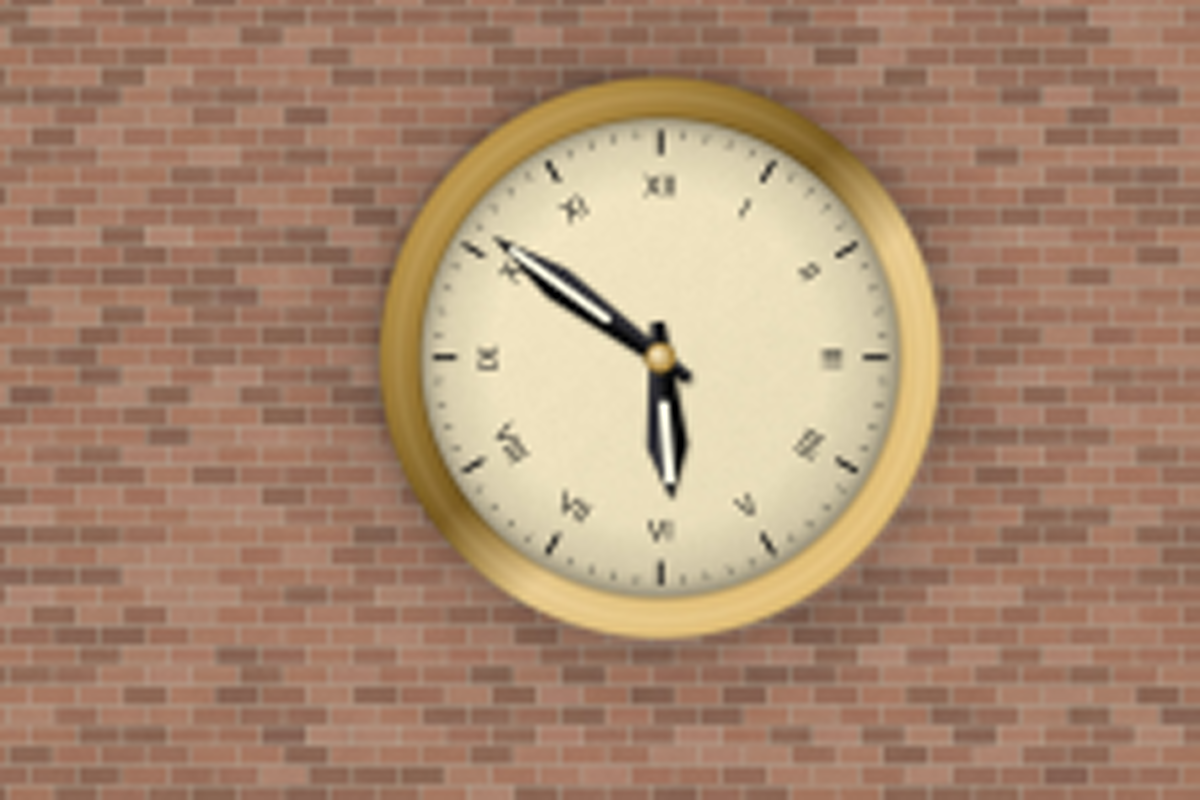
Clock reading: 5h51
